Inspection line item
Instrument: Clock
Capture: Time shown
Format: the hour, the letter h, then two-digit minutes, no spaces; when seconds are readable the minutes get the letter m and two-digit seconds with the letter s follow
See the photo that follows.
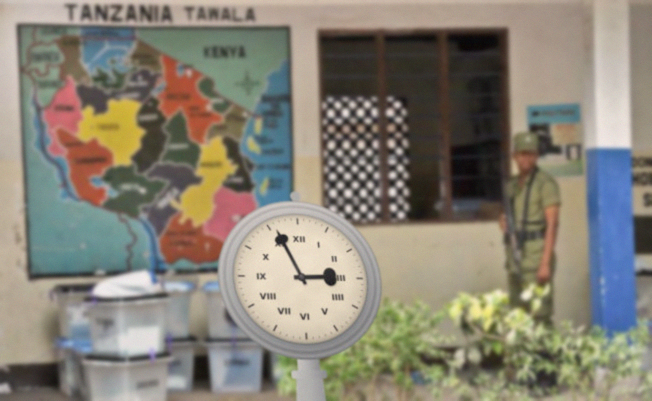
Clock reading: 2h56
